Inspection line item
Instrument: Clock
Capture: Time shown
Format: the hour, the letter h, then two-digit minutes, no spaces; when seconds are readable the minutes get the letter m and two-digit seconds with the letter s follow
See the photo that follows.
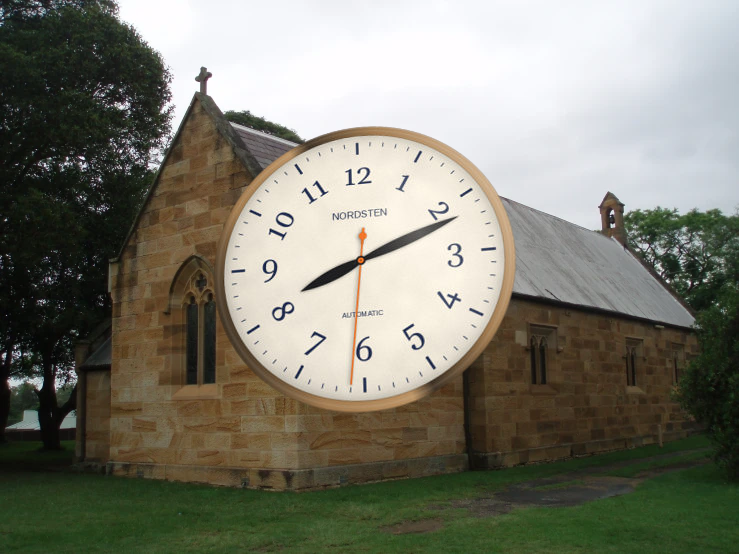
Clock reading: 8h11m31s
